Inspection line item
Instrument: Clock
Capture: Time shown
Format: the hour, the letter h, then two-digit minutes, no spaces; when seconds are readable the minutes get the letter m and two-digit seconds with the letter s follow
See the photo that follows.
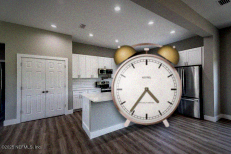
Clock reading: 4h36
